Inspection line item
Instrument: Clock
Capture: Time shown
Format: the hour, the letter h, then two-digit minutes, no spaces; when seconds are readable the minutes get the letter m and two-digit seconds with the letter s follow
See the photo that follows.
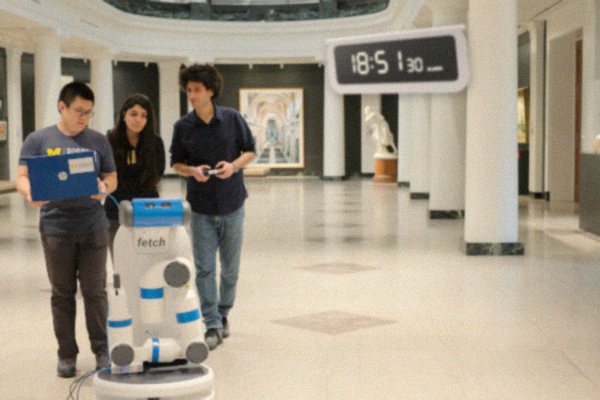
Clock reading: 18h51
